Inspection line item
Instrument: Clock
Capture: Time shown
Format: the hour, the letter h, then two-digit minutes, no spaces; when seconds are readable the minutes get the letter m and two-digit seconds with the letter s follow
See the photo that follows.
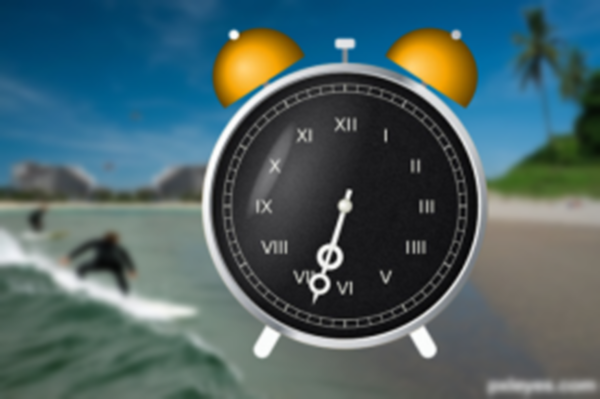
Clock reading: 6h33
